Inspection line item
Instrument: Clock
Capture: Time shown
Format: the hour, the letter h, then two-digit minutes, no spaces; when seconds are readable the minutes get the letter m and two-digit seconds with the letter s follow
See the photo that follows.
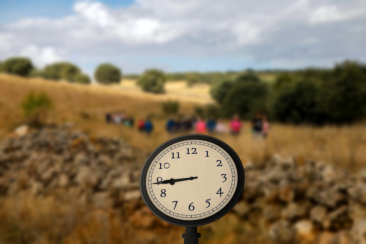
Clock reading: 8h44
